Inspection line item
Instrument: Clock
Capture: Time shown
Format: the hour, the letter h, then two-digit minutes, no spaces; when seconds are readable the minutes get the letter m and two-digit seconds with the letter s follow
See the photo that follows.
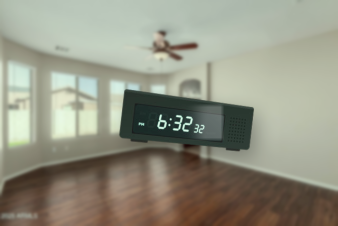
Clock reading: 6h32m32s
